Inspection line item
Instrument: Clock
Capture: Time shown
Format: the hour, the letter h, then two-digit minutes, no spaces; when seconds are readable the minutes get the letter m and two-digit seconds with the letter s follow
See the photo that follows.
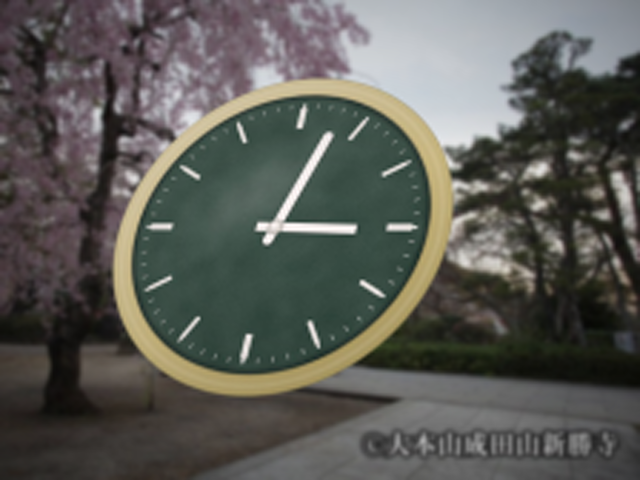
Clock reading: 3h03
